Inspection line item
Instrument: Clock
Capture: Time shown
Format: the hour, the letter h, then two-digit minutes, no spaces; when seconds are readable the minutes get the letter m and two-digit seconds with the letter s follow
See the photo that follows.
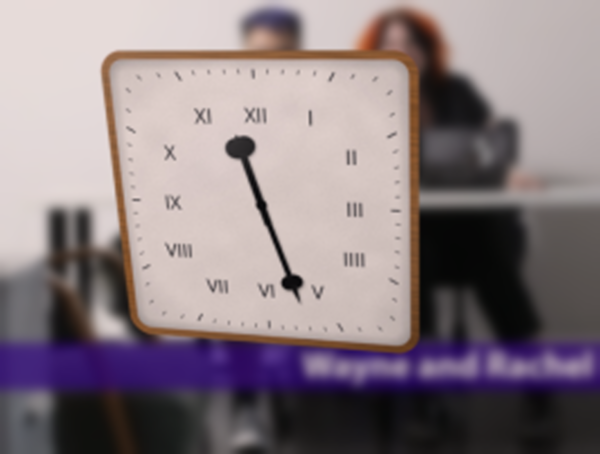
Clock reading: 11h27
